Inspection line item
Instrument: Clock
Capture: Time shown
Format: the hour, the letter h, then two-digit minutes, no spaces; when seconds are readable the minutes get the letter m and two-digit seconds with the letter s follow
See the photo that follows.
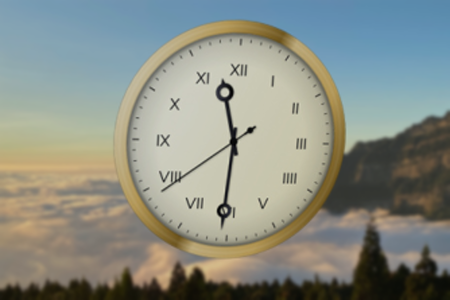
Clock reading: 11h30m39s
